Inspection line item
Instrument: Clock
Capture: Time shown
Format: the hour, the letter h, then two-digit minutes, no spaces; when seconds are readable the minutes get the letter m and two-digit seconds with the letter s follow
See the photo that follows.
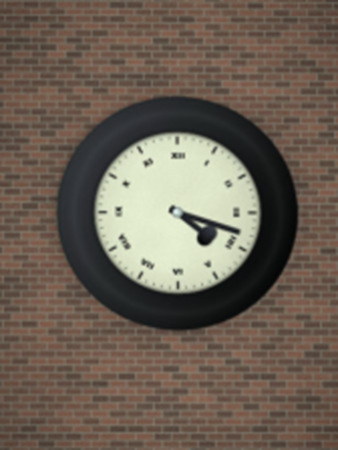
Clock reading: 4h18
